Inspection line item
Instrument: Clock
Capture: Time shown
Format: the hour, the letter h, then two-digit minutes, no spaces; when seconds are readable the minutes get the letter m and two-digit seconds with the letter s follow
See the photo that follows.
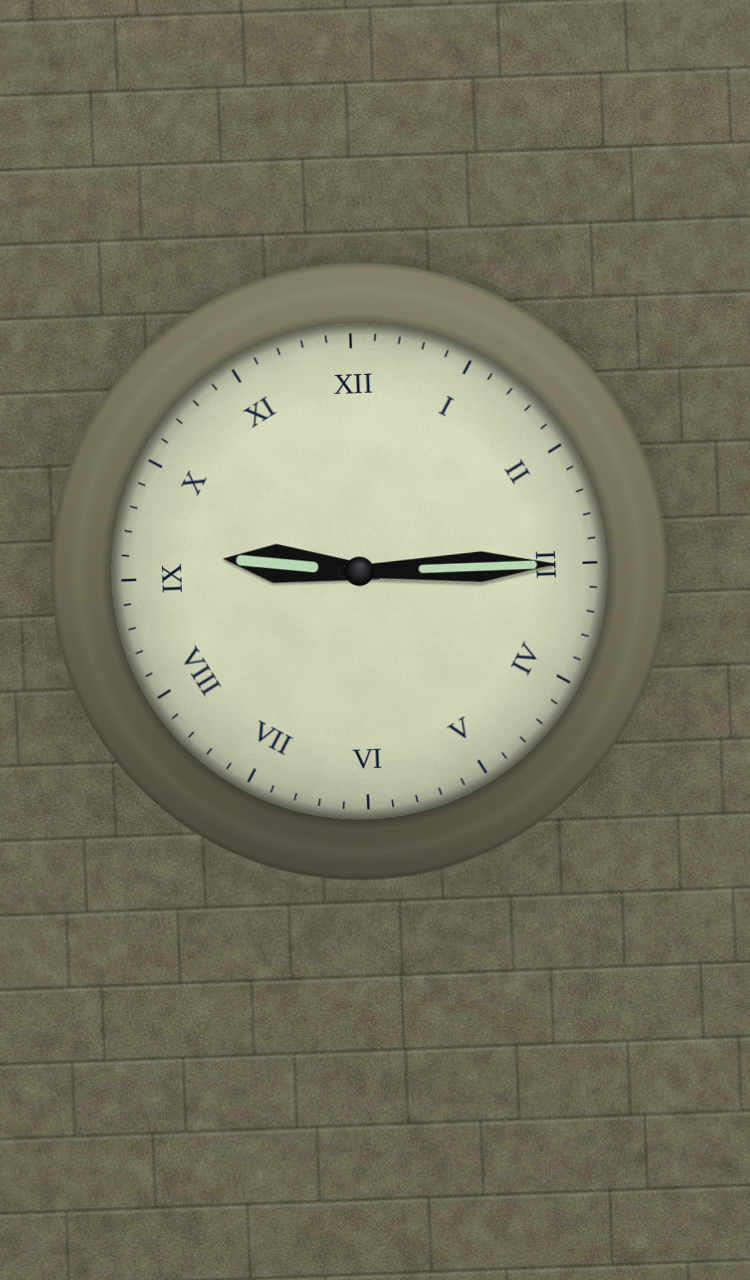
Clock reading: 9h15
